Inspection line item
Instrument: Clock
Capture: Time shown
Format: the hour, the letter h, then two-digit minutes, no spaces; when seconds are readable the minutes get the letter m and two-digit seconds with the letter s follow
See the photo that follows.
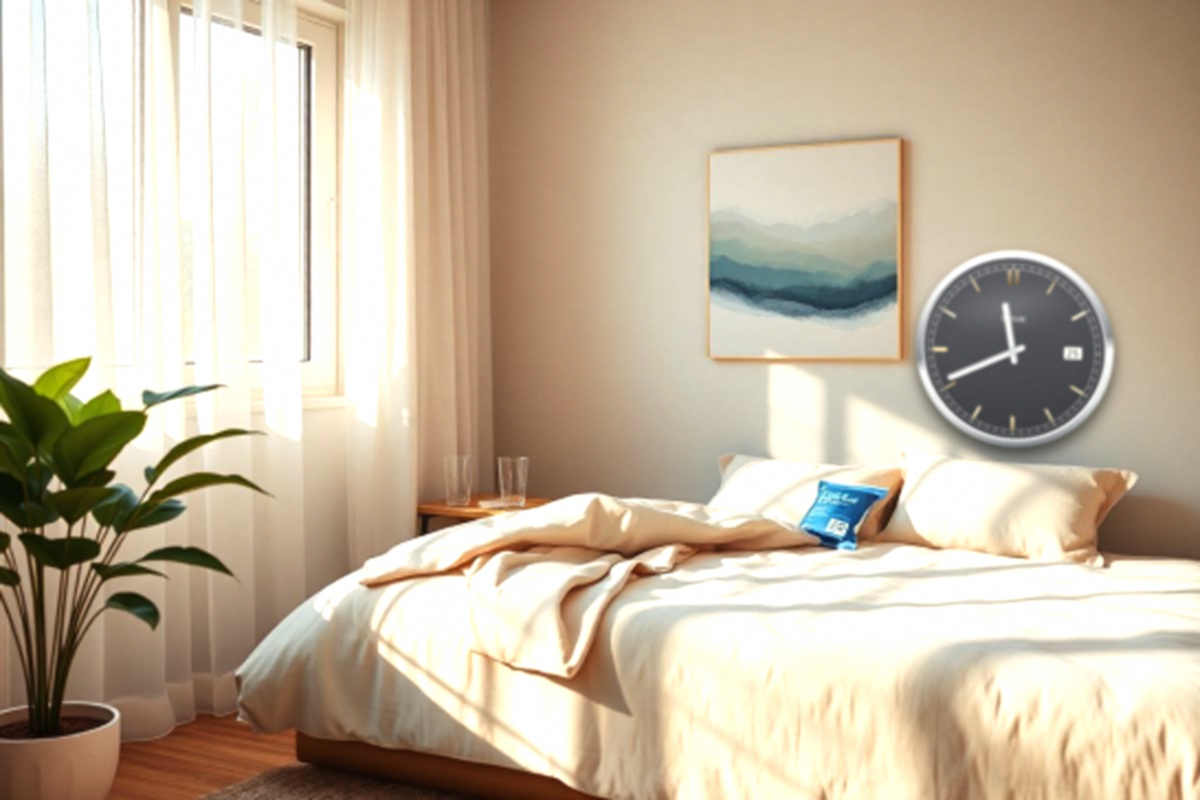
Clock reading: 11h41
